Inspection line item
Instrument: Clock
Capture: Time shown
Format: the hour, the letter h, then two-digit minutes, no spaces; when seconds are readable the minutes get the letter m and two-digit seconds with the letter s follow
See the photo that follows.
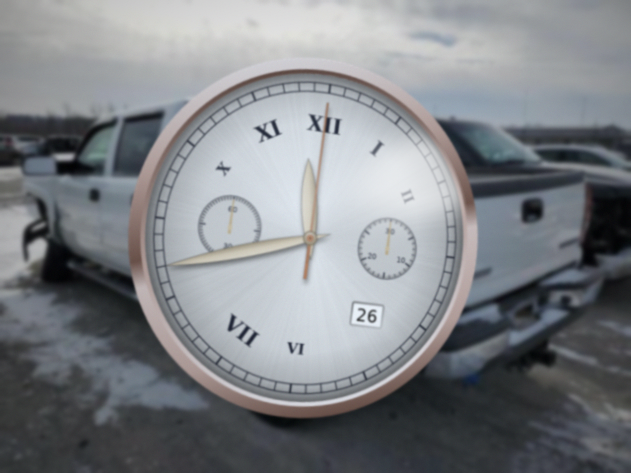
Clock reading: 11h42
